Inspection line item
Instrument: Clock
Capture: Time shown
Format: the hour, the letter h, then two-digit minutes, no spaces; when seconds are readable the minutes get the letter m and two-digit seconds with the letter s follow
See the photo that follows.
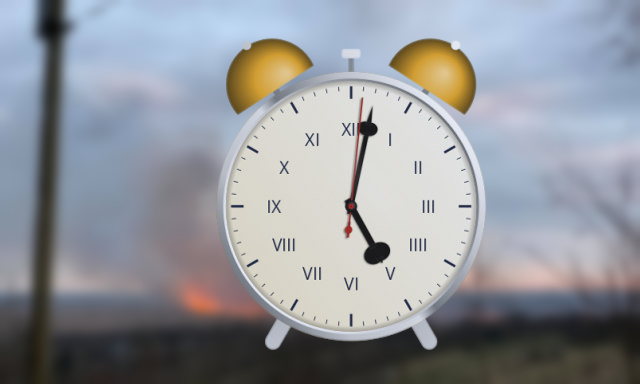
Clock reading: 5h02m01s
